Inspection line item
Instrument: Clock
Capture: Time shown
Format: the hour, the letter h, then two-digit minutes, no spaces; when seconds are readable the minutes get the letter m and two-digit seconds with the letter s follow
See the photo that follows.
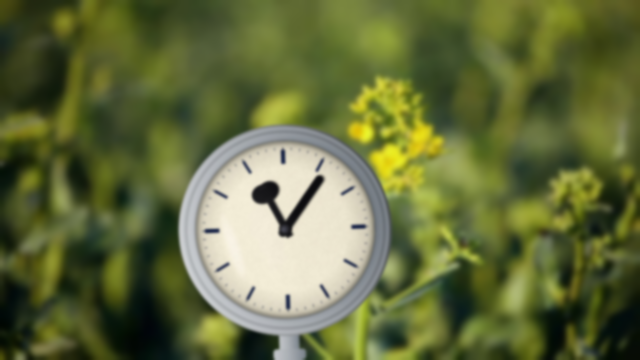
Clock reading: 11h06
